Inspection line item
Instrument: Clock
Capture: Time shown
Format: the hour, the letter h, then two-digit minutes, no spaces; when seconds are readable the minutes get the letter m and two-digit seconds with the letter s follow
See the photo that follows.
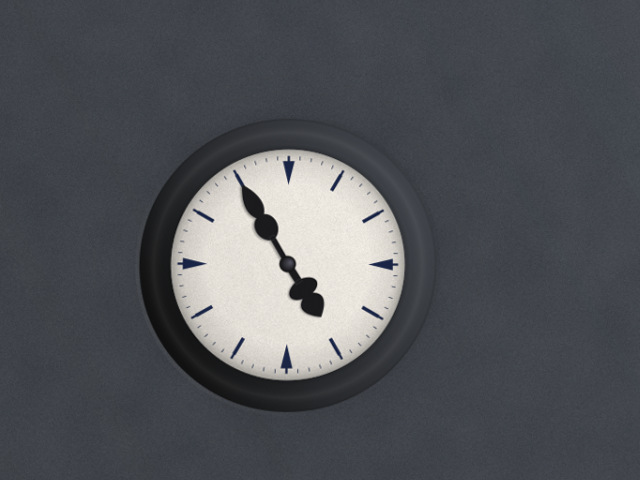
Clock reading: 4h55
